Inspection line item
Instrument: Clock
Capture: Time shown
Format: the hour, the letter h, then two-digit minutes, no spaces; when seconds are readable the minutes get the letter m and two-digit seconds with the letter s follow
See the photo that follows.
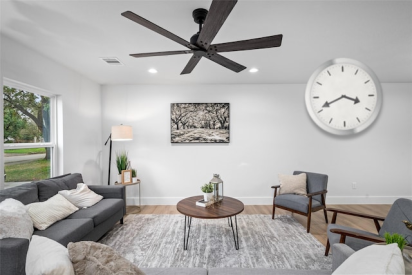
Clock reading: 3h41
